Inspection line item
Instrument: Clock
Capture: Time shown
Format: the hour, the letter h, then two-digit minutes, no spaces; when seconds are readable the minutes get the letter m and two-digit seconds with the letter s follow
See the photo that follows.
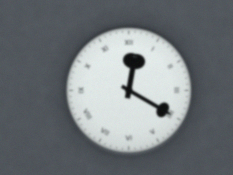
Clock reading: 12h20
